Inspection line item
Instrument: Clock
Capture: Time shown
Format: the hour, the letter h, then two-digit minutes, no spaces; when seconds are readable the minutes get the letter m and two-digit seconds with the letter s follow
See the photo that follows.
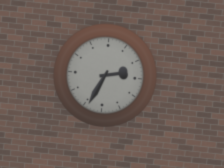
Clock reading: 2h34
